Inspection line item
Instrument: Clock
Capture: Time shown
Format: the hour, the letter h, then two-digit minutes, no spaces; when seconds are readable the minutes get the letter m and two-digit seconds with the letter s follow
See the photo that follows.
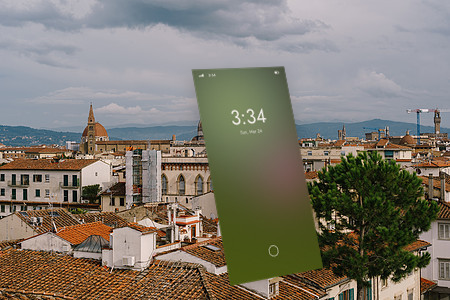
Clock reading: 3h34
